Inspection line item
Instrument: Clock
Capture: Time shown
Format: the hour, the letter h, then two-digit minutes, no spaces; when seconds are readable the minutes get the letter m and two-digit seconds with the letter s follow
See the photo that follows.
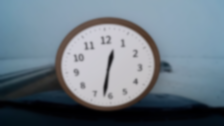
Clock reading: 12h32
